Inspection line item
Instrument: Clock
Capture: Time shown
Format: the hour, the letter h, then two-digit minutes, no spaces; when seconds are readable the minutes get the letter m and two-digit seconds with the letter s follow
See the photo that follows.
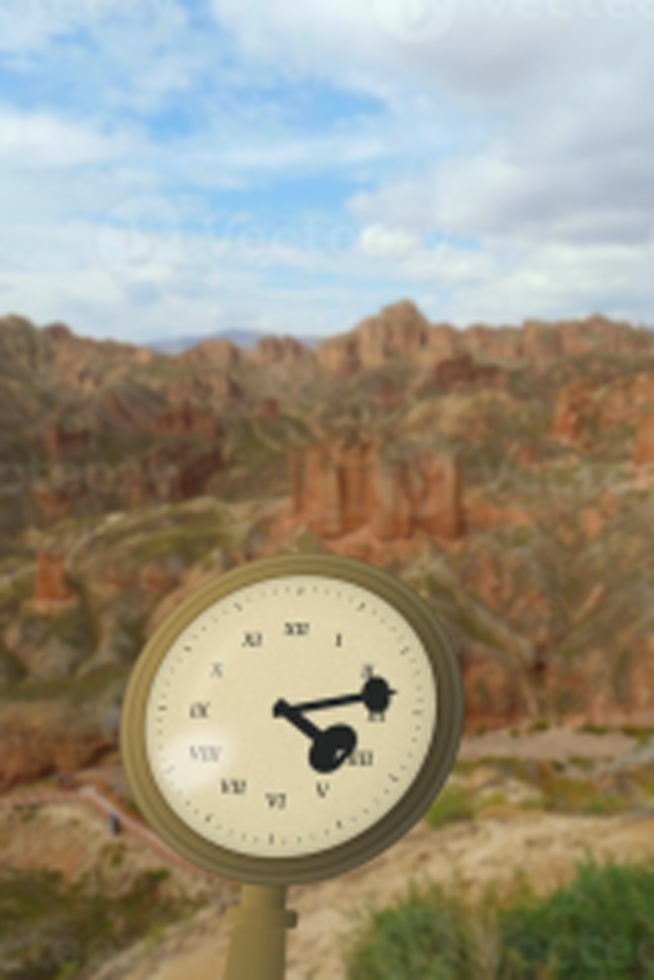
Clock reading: 4h13
